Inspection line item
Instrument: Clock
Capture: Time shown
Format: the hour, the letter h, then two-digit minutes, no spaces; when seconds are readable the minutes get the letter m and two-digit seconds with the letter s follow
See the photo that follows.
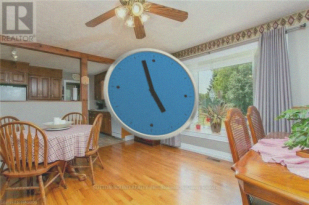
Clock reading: 4h57
